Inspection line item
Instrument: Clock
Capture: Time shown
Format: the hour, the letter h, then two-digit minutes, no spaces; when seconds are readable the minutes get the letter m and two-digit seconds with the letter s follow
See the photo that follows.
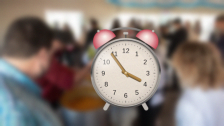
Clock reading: 3h54
